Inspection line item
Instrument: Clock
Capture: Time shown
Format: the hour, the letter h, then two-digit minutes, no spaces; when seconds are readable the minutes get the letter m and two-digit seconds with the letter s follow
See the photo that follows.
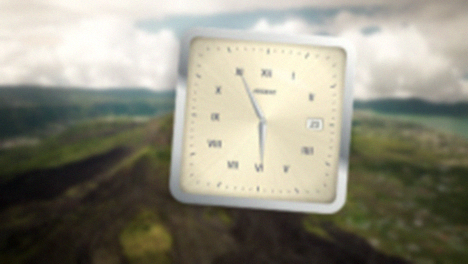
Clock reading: 5h55
